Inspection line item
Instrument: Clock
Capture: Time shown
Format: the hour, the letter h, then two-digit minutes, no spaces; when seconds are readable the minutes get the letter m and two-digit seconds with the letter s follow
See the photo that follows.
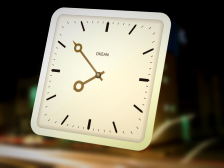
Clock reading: 7h52
